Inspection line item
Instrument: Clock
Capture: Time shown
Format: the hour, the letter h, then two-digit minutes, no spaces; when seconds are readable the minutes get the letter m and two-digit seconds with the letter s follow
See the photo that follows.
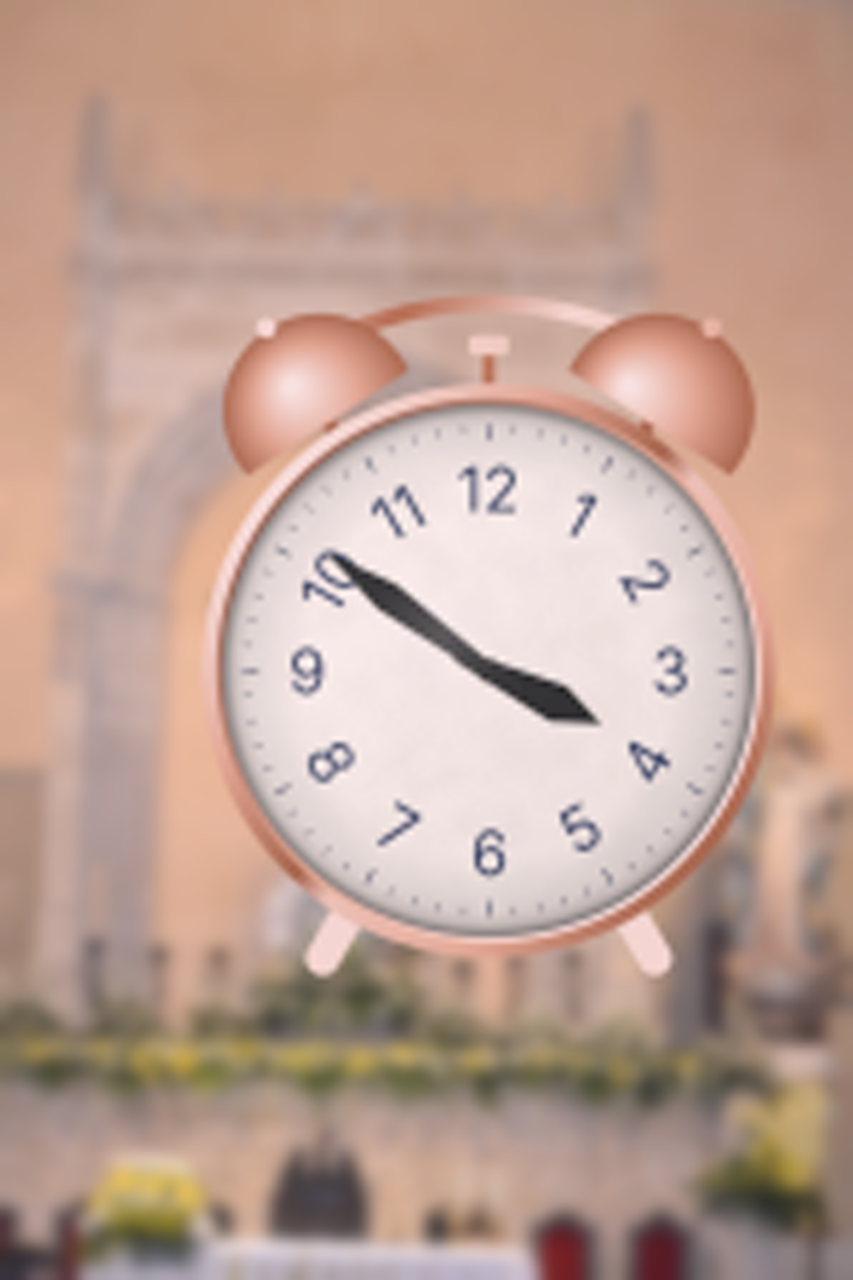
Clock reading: 3h51
